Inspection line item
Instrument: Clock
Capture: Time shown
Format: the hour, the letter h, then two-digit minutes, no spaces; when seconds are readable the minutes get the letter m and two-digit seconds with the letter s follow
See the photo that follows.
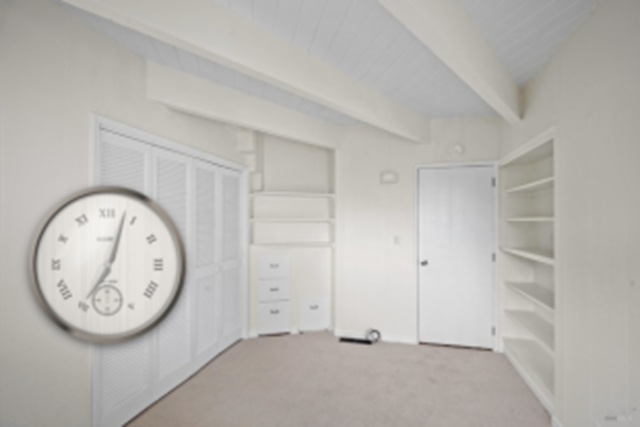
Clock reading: 7h03
